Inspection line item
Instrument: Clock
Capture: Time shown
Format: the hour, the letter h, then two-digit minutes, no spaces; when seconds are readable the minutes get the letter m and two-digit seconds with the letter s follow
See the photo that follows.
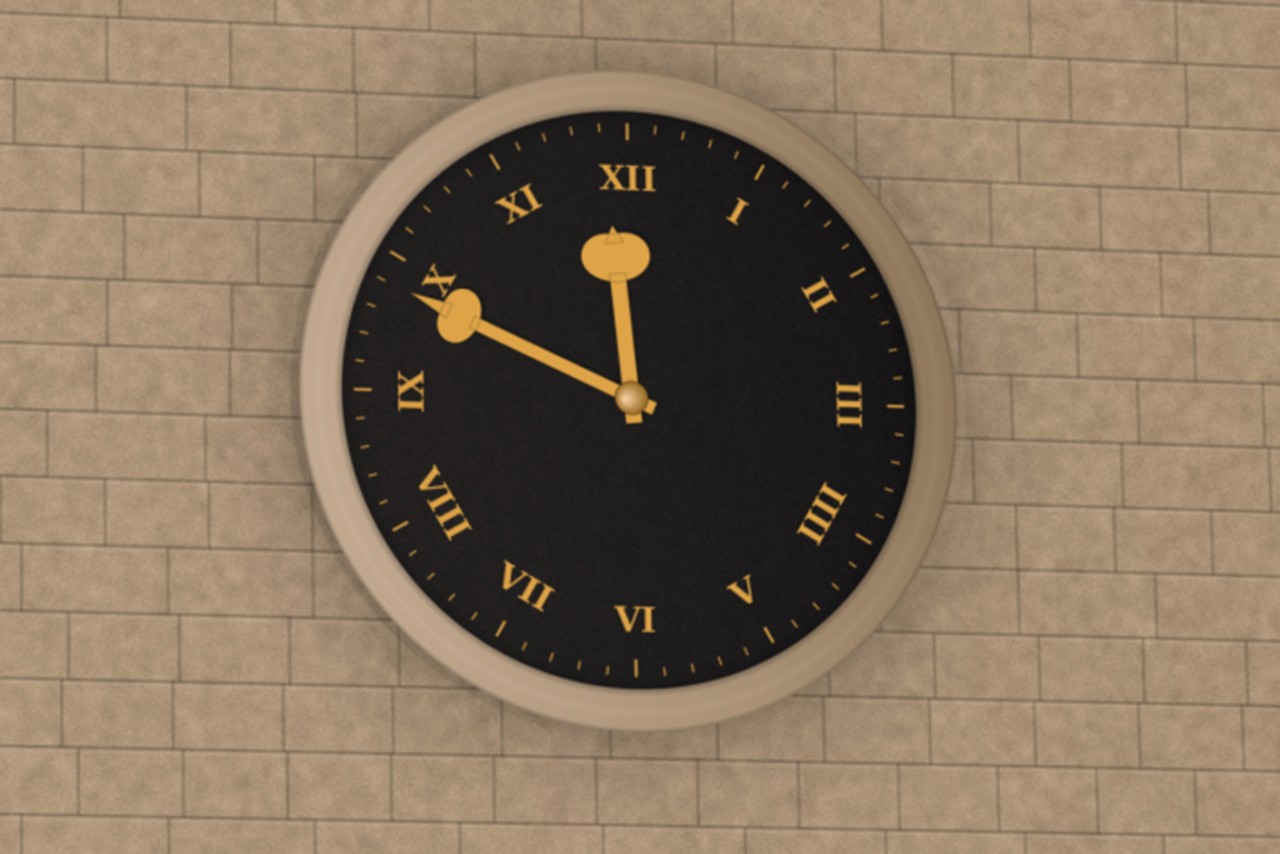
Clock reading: 11h49
